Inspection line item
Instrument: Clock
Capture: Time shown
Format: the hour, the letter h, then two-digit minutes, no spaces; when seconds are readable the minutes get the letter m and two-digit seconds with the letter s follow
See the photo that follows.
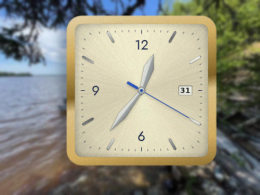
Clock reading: 12h36m20s
